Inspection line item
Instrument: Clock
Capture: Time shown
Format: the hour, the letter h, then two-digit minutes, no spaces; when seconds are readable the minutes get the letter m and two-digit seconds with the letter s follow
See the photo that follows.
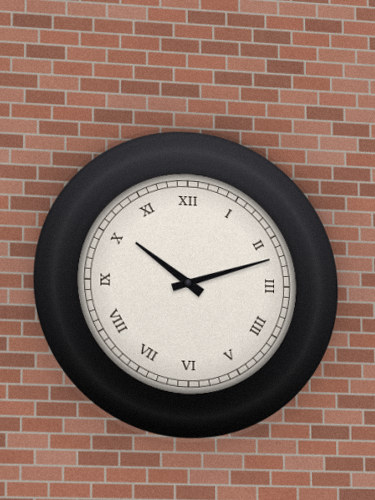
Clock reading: 10h12
